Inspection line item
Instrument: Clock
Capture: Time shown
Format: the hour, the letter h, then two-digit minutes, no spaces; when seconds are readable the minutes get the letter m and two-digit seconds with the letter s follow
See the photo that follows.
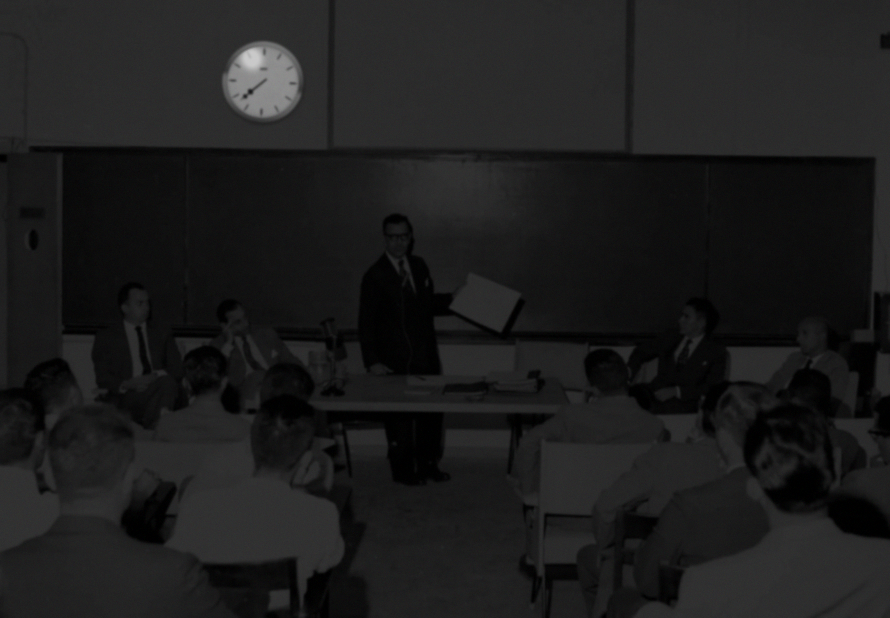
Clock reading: 7h38
